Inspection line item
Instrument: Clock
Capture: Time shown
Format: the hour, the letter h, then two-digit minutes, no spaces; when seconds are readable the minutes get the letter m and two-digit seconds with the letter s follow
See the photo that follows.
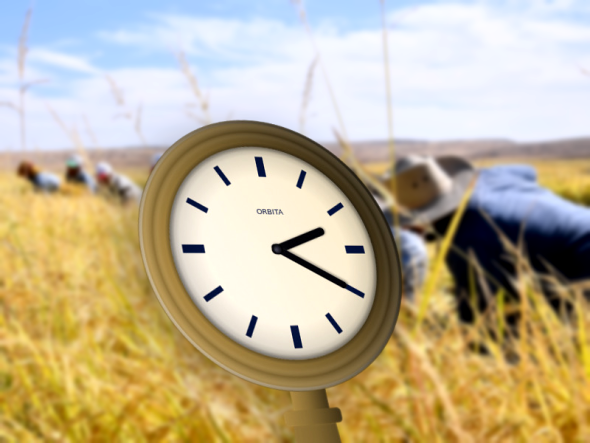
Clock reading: 2h20
